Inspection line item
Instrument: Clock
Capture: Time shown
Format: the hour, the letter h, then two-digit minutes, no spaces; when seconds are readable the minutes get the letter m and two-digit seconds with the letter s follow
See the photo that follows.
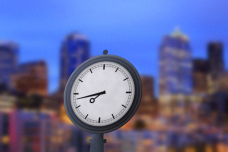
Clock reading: 7h43
